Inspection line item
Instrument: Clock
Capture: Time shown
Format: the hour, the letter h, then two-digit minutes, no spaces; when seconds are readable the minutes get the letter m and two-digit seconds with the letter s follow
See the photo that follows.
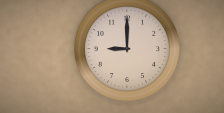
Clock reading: 9h00
